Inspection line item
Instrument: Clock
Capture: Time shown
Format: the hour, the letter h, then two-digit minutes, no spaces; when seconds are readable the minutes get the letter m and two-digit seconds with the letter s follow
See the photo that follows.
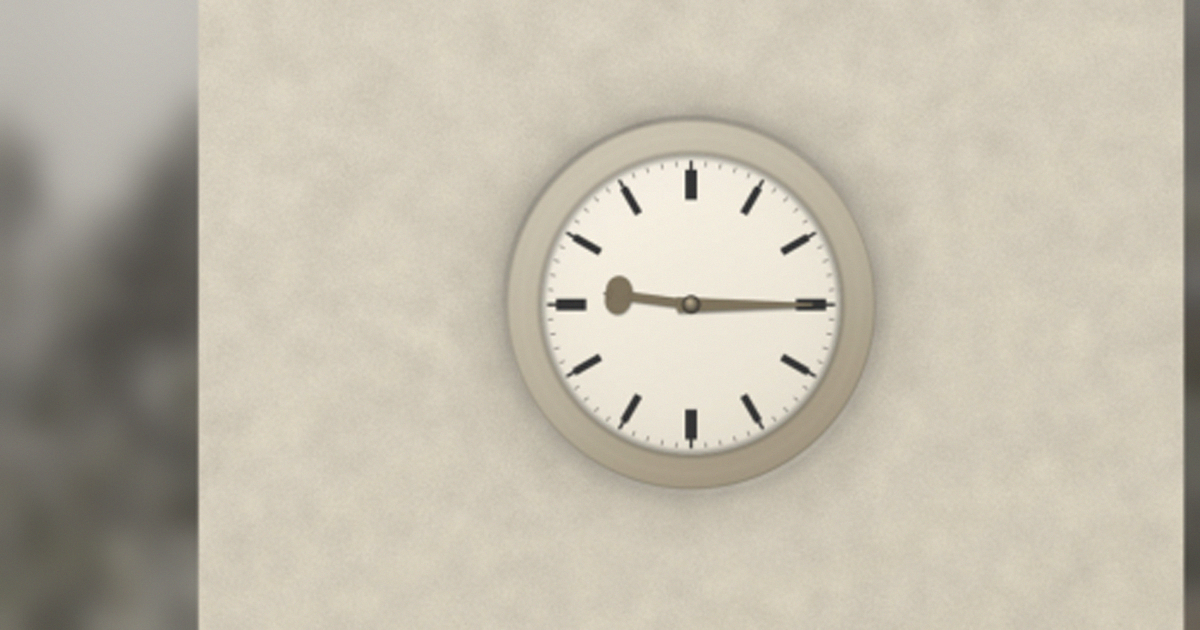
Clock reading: 9h15
